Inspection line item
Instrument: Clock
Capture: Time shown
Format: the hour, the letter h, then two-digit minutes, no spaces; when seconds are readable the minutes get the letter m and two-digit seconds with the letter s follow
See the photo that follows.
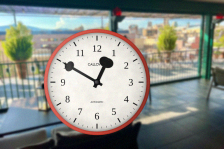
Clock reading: 12h50
